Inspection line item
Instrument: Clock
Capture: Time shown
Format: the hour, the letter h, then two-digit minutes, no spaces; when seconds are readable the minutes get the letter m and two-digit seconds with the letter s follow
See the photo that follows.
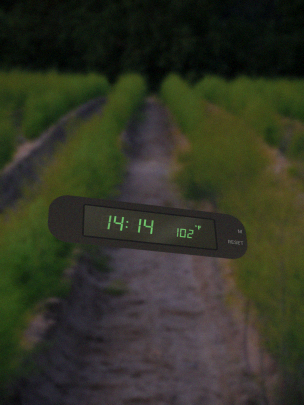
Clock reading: 14h14
